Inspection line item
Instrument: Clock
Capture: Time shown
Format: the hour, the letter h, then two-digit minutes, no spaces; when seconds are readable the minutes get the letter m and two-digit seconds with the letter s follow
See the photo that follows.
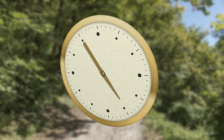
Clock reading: 4h55
